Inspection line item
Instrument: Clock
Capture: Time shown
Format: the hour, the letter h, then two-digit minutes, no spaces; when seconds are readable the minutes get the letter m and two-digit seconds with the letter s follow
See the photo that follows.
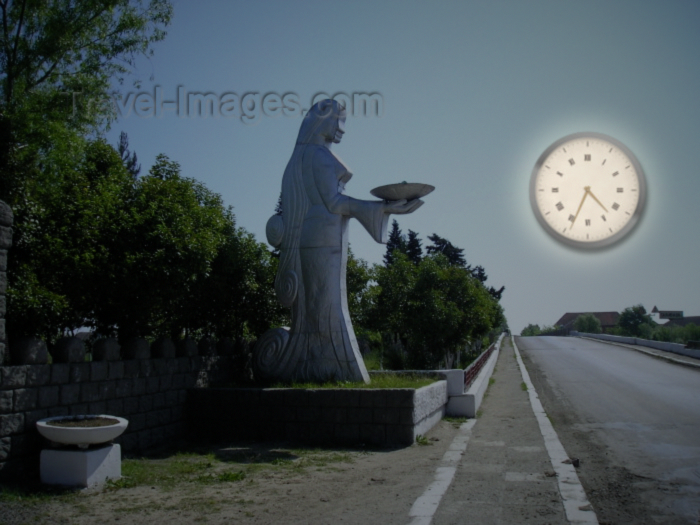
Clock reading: 4h34
